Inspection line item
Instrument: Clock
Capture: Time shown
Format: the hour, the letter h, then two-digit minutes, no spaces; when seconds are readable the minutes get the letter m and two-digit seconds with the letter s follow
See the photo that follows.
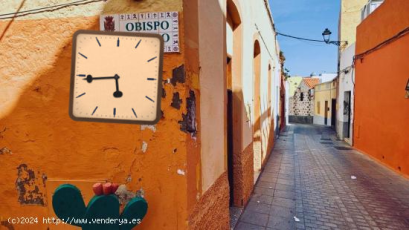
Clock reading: 5h44
